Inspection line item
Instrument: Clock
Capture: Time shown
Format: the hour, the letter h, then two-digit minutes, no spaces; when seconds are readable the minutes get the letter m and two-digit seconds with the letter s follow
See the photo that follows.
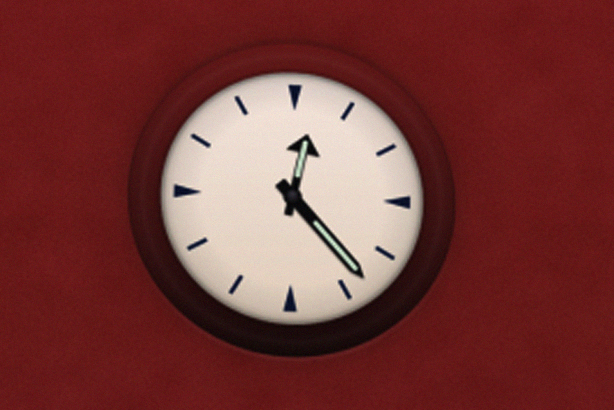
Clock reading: 12h23
